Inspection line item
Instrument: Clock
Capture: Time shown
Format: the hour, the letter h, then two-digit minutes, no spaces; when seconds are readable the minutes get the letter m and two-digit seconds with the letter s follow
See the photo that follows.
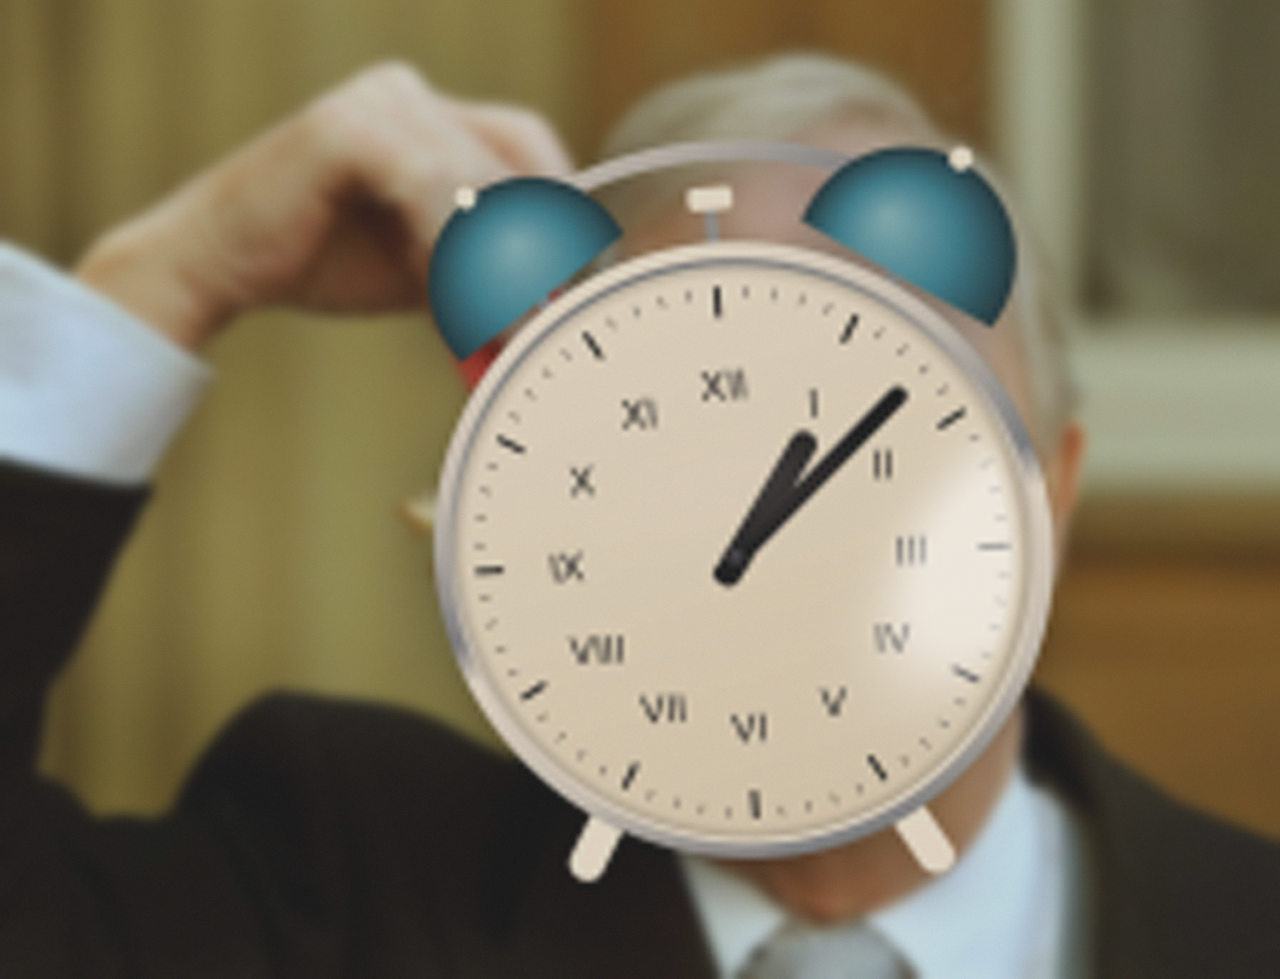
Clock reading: 1h08
